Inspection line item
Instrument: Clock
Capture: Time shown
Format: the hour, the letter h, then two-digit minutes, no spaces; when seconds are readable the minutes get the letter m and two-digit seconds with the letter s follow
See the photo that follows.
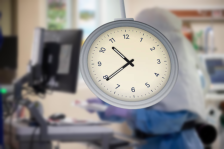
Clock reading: 10h39
